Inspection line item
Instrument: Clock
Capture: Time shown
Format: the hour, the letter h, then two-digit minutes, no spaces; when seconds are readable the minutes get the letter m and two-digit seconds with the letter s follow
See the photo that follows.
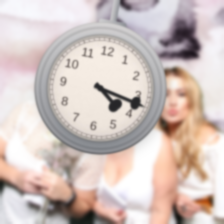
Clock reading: 4h17
